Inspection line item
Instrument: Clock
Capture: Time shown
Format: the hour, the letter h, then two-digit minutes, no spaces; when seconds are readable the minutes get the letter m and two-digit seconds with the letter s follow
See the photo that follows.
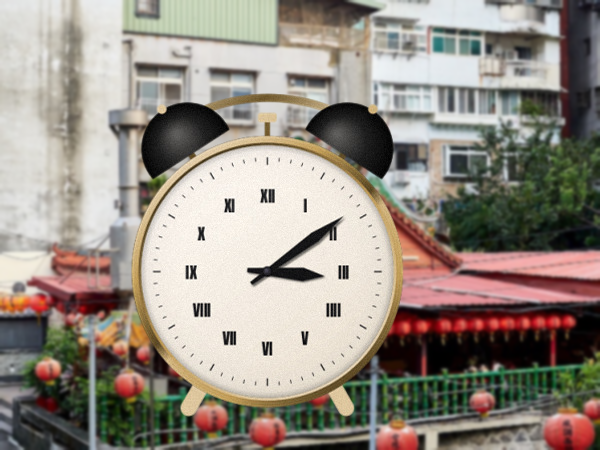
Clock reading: 3h09
